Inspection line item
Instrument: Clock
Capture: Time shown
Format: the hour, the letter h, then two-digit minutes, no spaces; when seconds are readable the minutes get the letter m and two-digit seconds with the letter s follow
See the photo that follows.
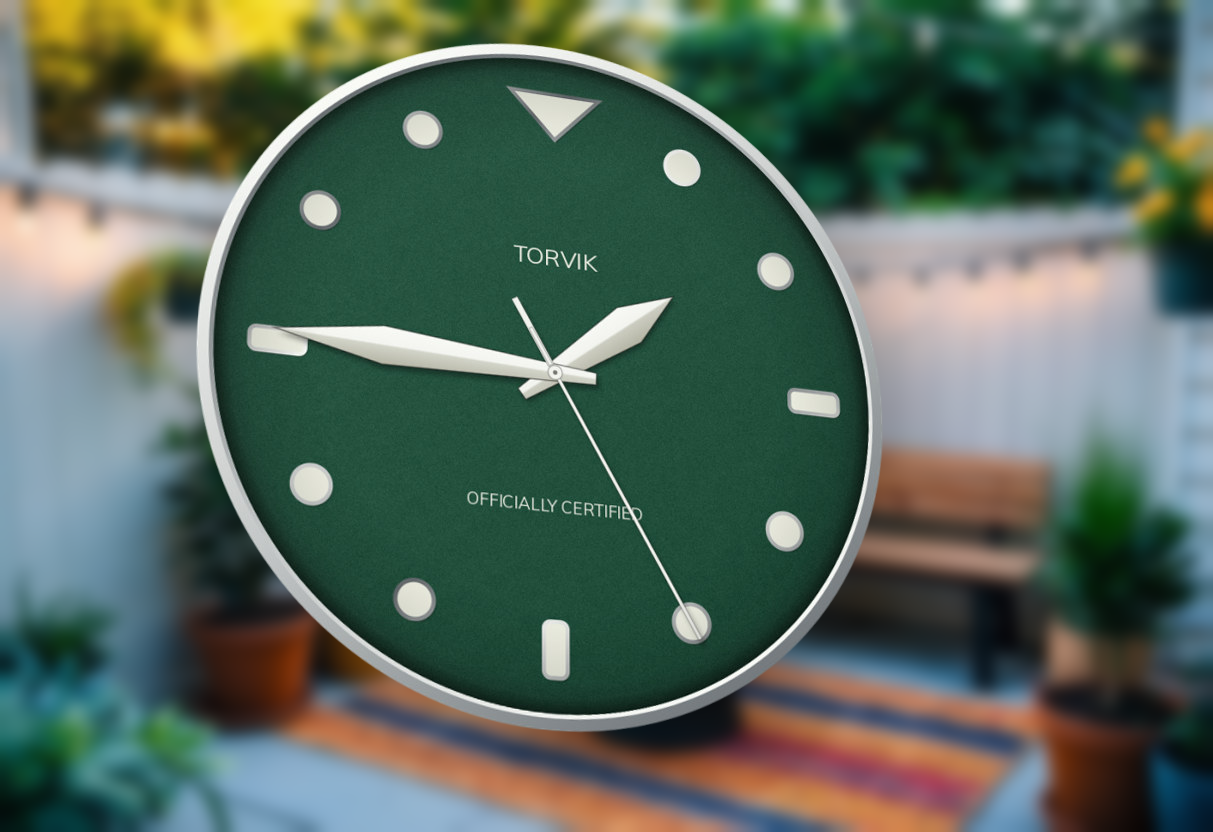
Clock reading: 1h45m25s
